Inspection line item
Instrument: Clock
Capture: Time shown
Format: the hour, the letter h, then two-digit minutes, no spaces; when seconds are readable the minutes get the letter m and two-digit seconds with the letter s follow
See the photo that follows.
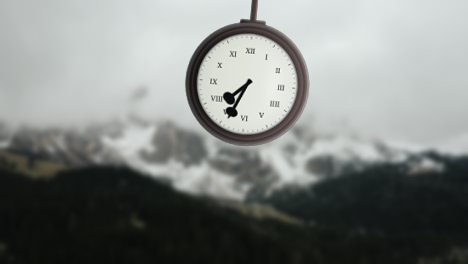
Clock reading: 7h34
